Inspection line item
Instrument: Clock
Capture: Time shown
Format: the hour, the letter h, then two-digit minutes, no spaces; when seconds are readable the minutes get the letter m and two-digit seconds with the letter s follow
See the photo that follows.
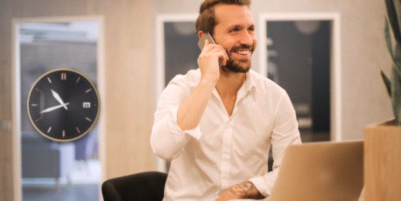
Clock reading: 10h42
